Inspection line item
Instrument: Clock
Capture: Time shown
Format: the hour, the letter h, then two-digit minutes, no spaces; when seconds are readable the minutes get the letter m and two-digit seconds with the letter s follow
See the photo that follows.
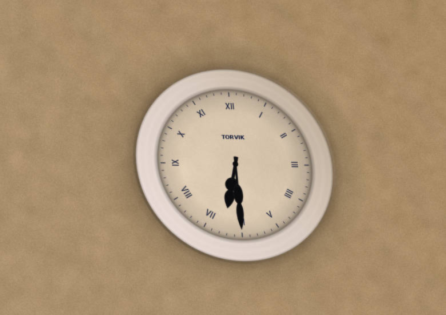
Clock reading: 6h30
